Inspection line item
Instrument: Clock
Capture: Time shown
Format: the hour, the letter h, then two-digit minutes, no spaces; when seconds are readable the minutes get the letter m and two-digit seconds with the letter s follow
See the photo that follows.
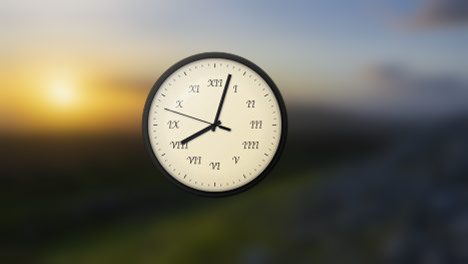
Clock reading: 8h02m48s
